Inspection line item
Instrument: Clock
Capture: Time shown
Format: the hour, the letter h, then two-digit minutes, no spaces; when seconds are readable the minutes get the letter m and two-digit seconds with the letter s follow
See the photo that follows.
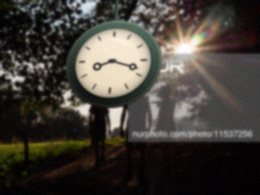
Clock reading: 8h18
